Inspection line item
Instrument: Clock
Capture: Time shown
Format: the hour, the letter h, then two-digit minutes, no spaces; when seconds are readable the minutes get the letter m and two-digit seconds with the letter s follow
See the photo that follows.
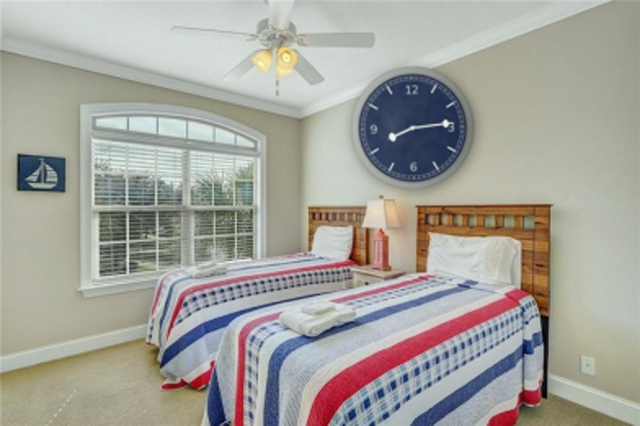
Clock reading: 8h14
